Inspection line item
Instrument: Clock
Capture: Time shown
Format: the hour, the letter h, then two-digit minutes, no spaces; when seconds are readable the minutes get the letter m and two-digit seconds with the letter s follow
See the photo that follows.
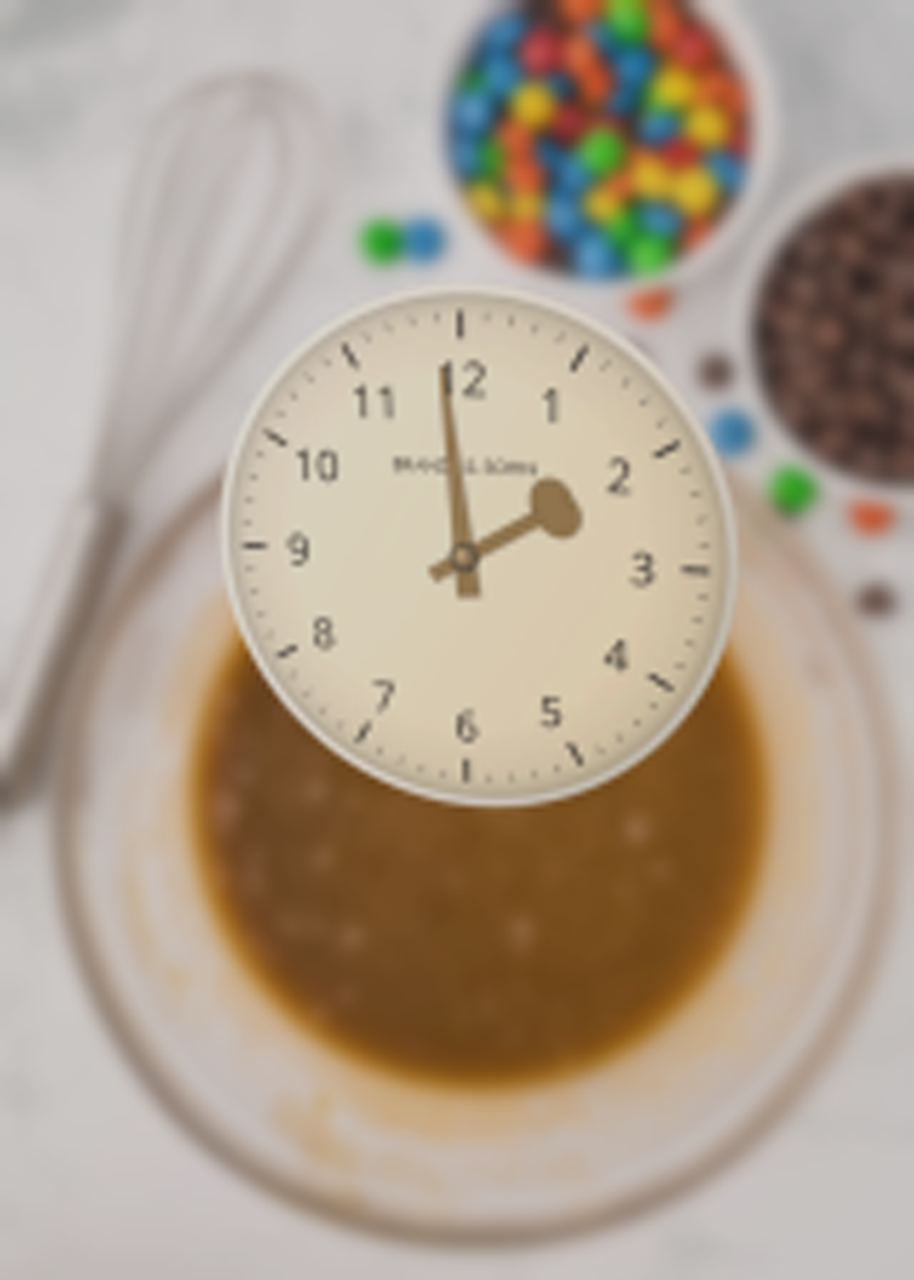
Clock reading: 1h59
